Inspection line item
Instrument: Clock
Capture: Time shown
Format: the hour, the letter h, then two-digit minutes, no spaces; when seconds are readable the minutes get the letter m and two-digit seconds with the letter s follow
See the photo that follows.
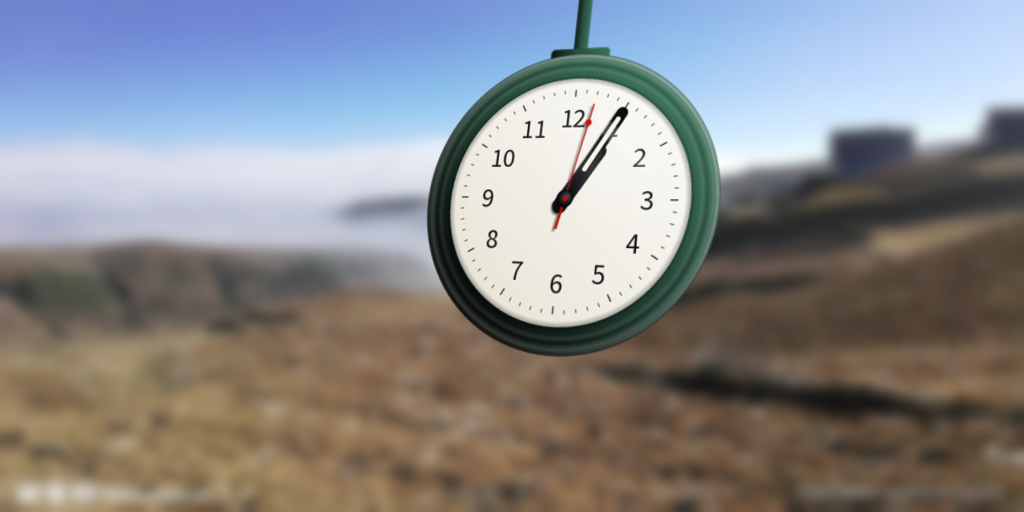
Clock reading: 1h05m02s
